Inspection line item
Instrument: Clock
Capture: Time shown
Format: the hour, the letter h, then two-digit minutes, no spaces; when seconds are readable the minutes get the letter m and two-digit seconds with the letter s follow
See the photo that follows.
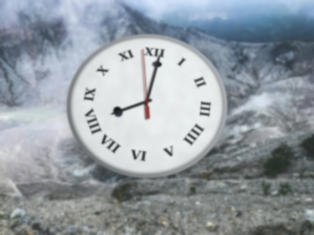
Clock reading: 8h00m58s
